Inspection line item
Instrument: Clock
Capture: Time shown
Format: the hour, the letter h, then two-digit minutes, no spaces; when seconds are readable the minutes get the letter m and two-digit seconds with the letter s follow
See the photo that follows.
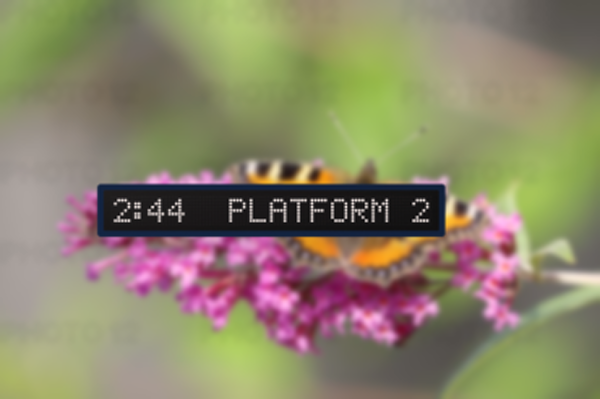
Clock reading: 2h44
